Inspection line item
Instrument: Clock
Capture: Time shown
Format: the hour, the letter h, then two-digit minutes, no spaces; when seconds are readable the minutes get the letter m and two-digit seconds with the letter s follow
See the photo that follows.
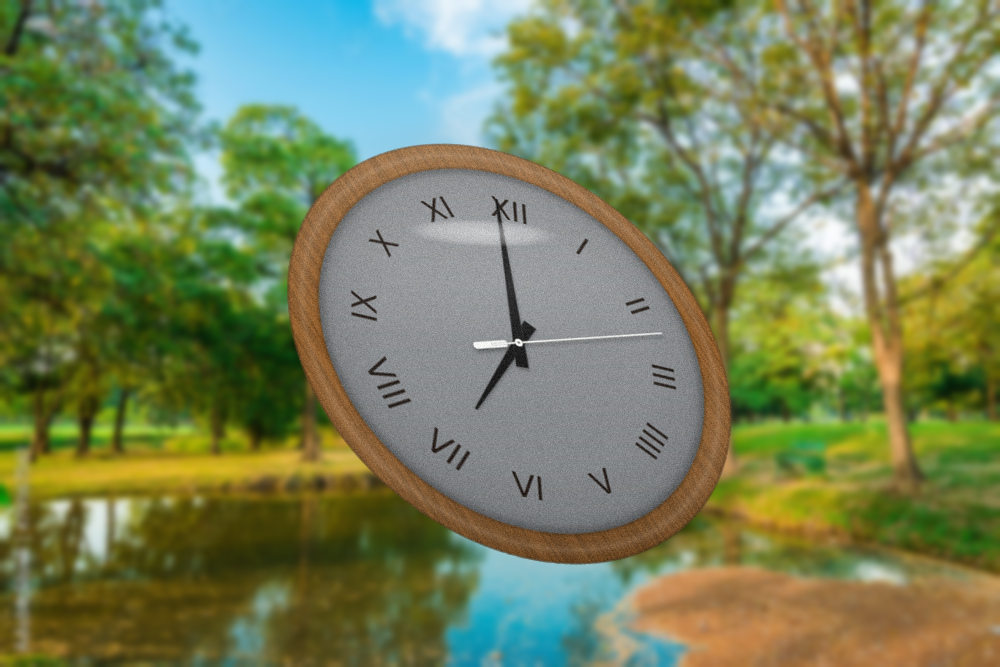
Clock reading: 6h59m12s
